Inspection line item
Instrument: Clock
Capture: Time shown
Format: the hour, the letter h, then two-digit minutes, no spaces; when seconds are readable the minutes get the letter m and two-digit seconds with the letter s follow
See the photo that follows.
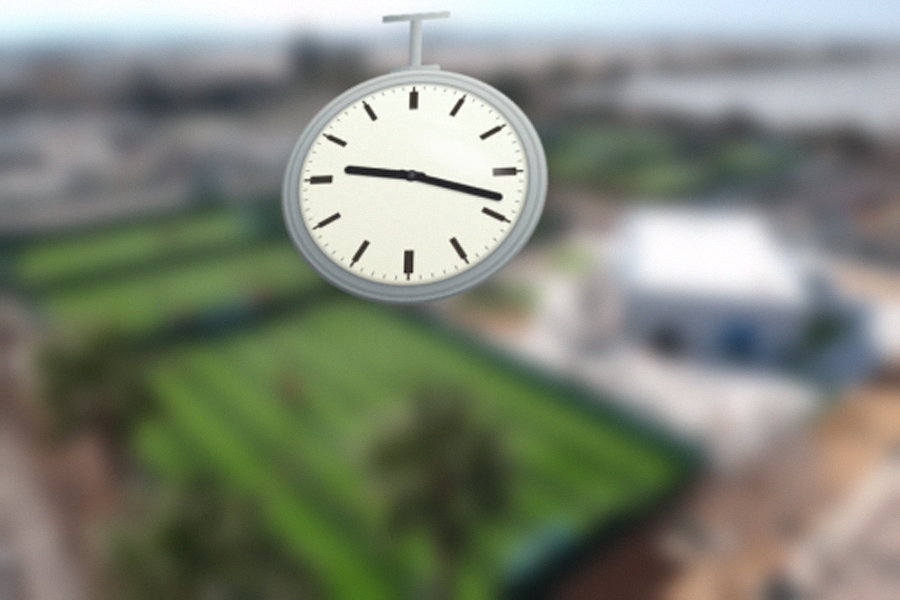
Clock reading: 9h18
